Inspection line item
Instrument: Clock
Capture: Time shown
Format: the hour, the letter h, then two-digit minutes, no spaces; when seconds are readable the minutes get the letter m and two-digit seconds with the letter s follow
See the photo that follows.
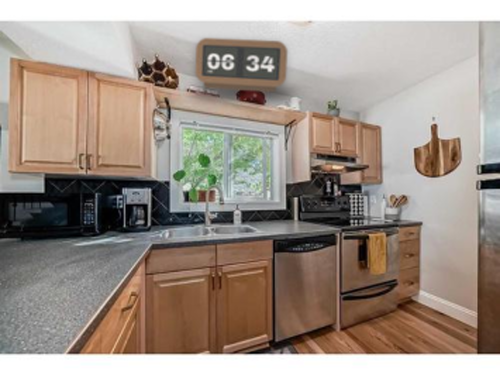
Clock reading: 6h34
